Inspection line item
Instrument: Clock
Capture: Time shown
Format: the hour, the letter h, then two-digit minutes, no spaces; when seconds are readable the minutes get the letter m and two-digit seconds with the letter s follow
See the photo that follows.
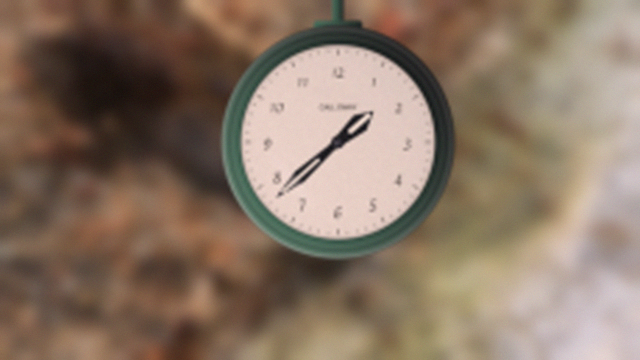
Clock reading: 1h38
